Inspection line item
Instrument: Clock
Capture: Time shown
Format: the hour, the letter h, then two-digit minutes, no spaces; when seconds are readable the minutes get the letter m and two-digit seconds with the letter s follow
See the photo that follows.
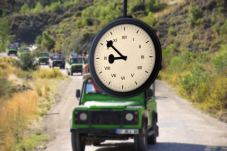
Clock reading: 8h52
